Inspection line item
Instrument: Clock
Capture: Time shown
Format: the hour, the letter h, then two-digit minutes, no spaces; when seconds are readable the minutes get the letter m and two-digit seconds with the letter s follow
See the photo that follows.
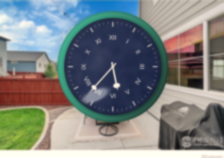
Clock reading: 5h37
